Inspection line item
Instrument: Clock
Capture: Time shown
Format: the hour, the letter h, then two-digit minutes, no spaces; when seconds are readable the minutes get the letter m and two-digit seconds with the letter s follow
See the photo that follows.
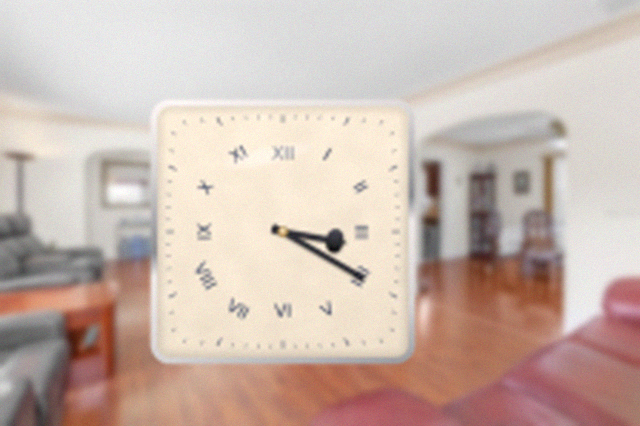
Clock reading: 3h20
